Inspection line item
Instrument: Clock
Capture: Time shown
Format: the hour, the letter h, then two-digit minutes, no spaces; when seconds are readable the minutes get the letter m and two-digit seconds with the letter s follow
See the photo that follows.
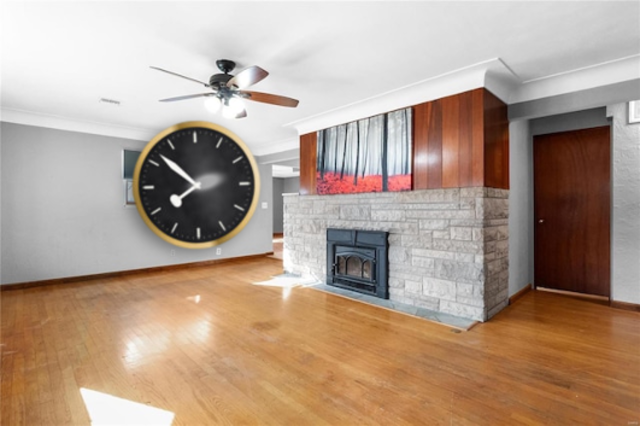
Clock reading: 7h52
